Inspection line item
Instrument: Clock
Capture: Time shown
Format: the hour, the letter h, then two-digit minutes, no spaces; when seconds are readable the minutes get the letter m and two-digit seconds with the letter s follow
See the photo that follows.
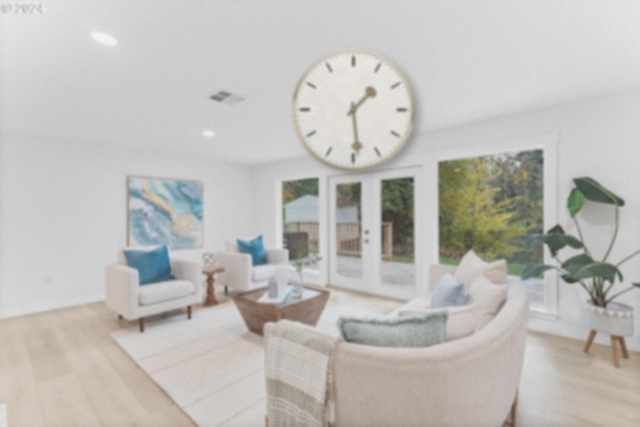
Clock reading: 1h29
